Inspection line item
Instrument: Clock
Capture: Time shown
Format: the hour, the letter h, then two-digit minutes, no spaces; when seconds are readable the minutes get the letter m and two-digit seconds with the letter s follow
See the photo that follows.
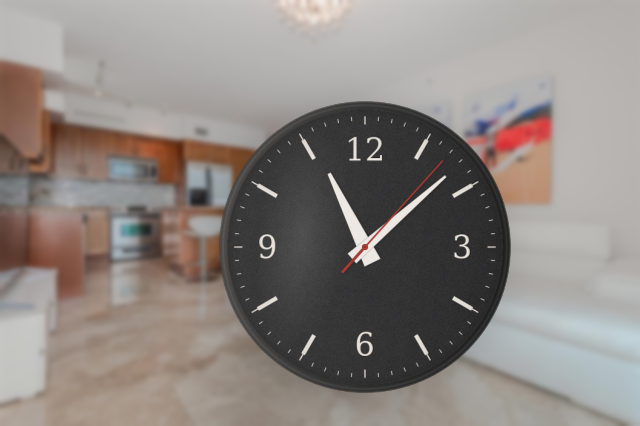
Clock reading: 11h08m07s
